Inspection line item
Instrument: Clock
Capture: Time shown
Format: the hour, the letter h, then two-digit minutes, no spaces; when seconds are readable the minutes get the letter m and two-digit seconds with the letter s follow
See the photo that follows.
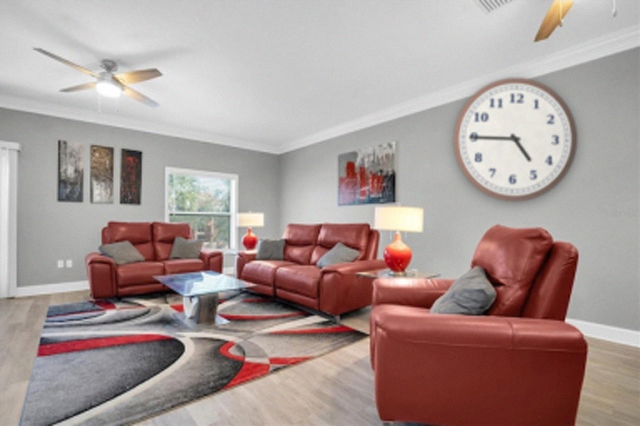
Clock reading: 4h45
